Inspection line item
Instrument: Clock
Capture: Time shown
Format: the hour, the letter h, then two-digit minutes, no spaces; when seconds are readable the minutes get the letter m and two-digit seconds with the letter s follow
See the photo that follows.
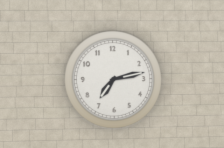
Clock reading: 7h13
